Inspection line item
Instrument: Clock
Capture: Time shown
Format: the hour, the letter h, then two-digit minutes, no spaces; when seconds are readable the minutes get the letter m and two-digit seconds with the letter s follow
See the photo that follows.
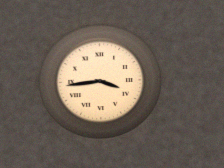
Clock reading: 3h44
